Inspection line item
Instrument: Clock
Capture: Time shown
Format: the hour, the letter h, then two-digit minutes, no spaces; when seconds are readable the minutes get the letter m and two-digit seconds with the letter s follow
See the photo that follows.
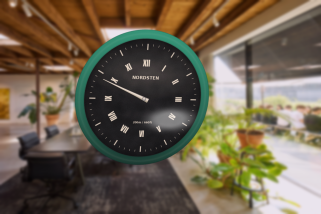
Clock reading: 9h49
